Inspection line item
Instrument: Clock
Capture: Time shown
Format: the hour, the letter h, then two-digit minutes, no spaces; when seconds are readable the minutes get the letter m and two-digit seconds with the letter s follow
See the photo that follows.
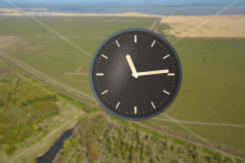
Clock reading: 11h14
